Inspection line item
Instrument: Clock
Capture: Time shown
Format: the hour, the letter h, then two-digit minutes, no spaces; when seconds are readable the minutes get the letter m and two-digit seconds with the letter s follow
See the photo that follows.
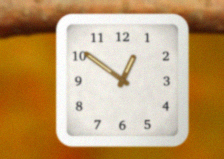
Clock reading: 12h51
